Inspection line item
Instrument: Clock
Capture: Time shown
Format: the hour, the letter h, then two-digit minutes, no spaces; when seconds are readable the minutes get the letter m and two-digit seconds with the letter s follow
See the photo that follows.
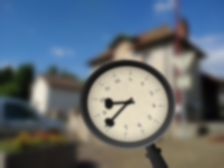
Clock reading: 9h41
